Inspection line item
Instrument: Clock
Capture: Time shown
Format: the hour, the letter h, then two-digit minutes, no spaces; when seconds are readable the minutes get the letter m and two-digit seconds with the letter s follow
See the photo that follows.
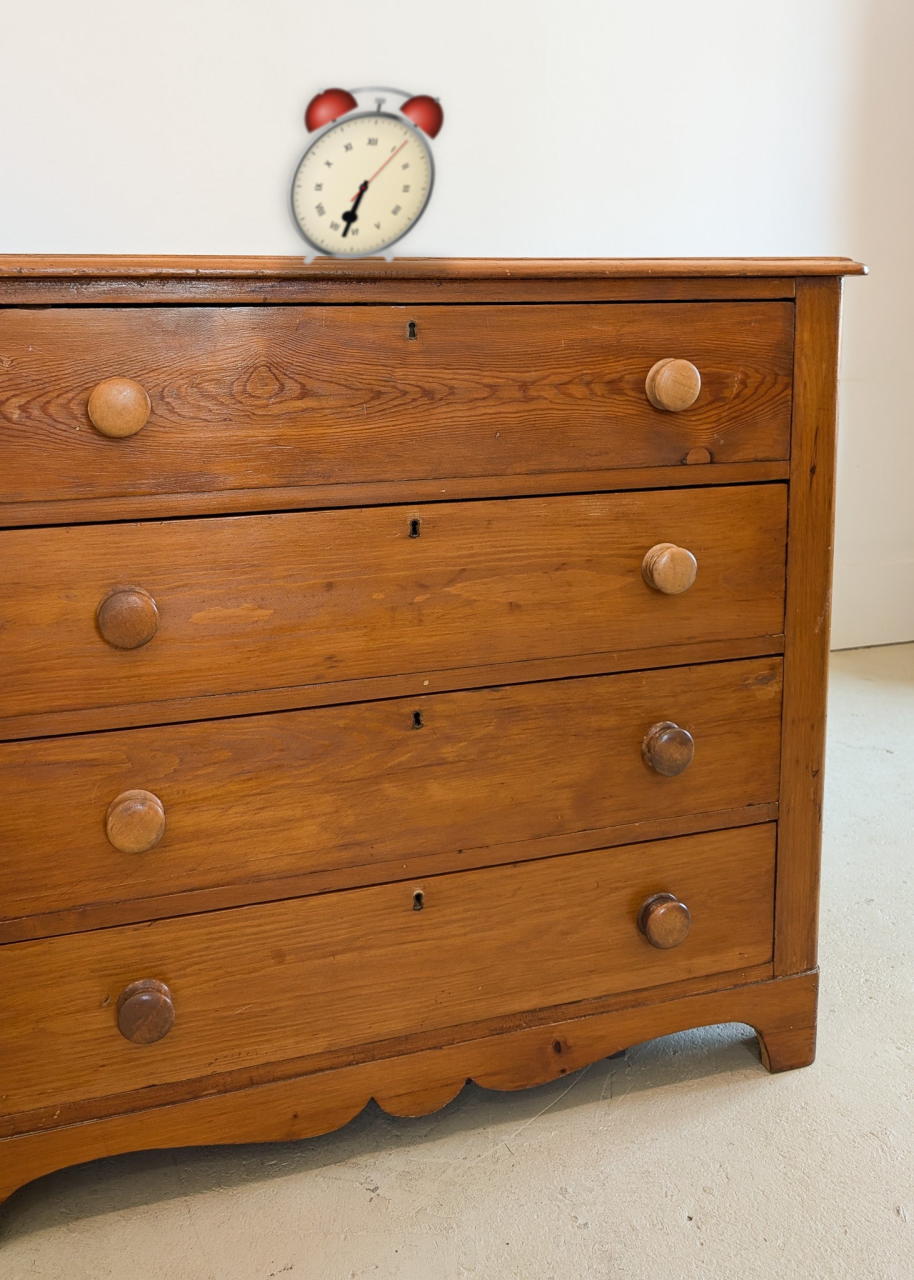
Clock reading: 6h32m06s
